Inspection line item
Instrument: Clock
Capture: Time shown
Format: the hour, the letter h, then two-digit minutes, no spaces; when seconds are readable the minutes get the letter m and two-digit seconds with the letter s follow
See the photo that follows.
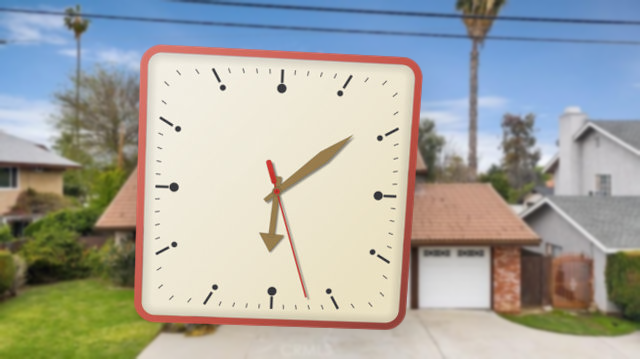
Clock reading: 6h08m27s
